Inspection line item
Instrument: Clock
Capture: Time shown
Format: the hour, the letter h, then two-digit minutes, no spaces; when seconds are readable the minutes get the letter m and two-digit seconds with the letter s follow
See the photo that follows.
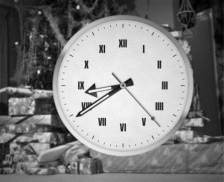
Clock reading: 8h39m23s
